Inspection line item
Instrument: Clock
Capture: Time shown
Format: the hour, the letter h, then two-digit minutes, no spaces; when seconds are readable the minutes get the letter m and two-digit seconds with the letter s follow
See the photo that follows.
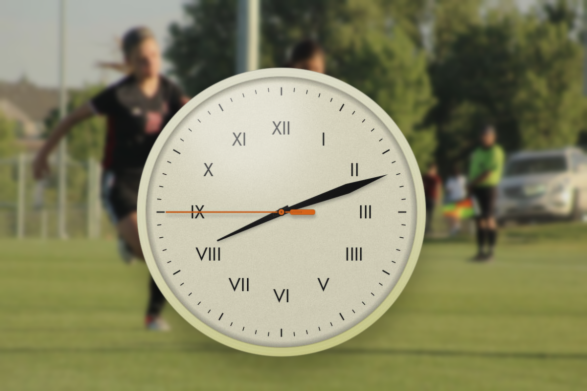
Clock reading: 8h11m45s
